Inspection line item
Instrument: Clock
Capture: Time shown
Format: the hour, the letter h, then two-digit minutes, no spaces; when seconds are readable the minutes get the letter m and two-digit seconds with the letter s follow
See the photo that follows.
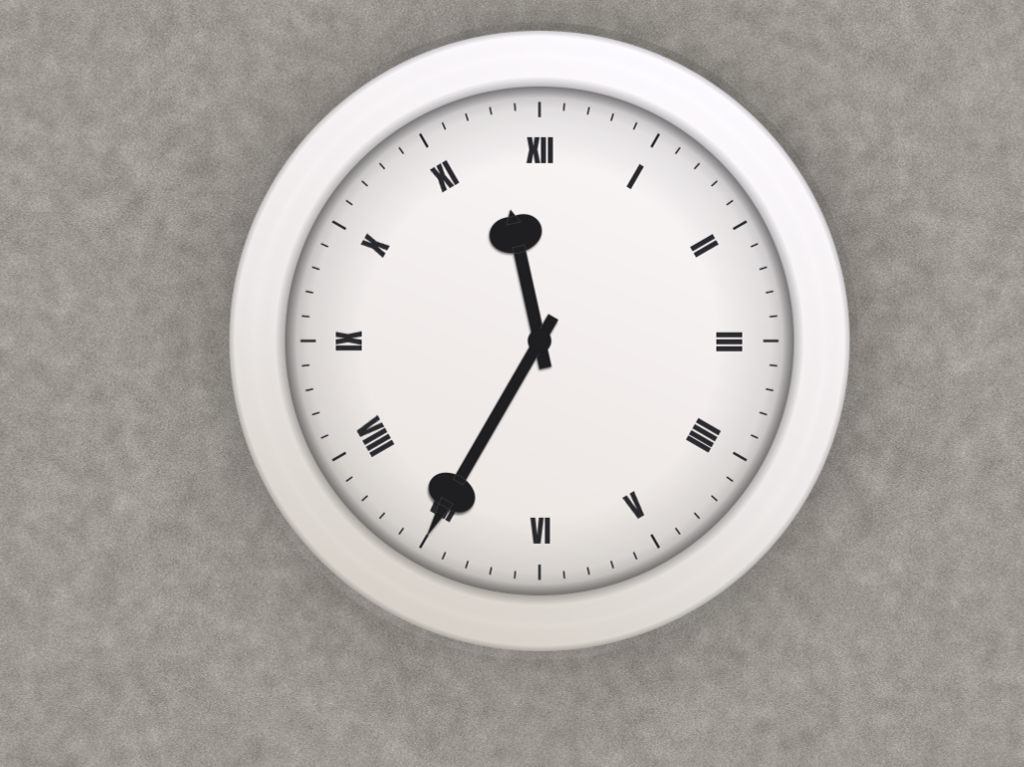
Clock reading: 11h35
